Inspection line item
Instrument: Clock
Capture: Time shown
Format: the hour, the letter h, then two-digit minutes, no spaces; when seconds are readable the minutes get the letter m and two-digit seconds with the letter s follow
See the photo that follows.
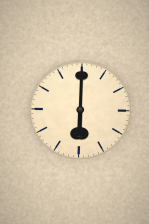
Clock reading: 6h00
